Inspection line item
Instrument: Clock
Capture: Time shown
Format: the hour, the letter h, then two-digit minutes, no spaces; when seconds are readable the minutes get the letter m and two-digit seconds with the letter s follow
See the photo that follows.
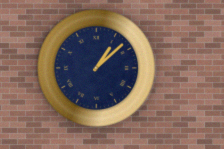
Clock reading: 1h08
